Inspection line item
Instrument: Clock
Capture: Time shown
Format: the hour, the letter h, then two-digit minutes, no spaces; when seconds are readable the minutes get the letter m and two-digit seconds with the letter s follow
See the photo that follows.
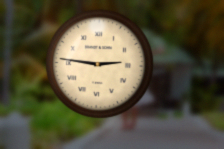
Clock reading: 2h46
